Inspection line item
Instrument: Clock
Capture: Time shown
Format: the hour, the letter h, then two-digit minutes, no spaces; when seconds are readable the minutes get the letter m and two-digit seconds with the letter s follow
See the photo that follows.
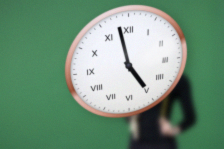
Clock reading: 4h58
